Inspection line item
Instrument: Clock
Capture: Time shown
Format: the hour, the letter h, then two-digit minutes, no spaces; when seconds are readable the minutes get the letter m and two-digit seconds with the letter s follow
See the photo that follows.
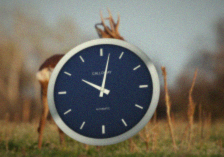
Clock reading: 10h02
